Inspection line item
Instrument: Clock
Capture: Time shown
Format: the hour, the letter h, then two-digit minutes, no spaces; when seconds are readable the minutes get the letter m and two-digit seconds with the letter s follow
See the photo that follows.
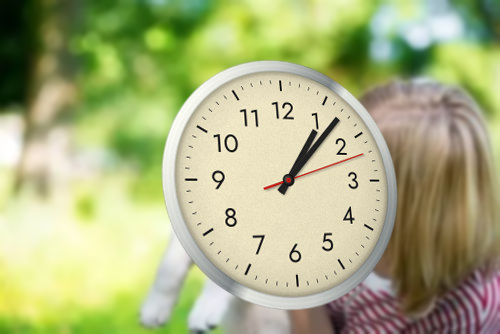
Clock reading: 1h07m12s
